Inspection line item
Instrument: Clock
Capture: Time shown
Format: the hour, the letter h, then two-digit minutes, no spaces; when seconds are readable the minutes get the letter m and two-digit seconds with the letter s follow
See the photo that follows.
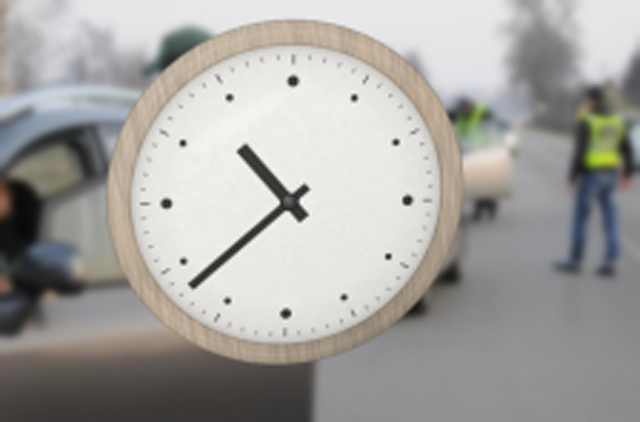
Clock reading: 10h38
